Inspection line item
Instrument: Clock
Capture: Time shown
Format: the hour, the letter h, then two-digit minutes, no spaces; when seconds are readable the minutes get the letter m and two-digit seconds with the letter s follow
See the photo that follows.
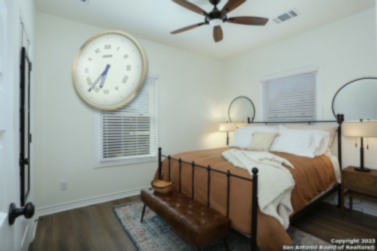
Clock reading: 6h37
